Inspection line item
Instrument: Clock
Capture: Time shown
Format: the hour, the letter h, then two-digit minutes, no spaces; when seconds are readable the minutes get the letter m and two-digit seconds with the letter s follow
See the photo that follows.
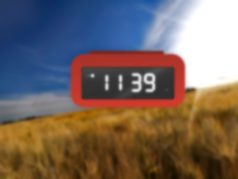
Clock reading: 11h39
